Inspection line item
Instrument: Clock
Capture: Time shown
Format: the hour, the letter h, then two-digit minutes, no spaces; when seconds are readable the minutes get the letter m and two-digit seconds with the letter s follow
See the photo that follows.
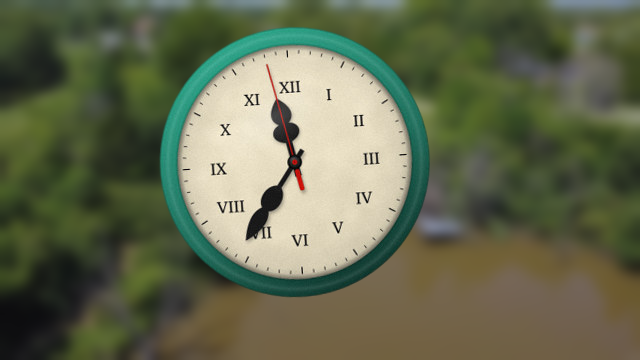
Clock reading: 11h35m58s
